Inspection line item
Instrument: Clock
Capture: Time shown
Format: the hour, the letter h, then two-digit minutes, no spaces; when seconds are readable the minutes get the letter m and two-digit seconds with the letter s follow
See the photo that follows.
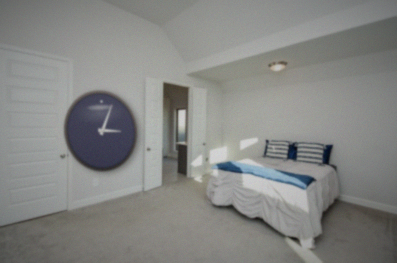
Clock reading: 3h04
